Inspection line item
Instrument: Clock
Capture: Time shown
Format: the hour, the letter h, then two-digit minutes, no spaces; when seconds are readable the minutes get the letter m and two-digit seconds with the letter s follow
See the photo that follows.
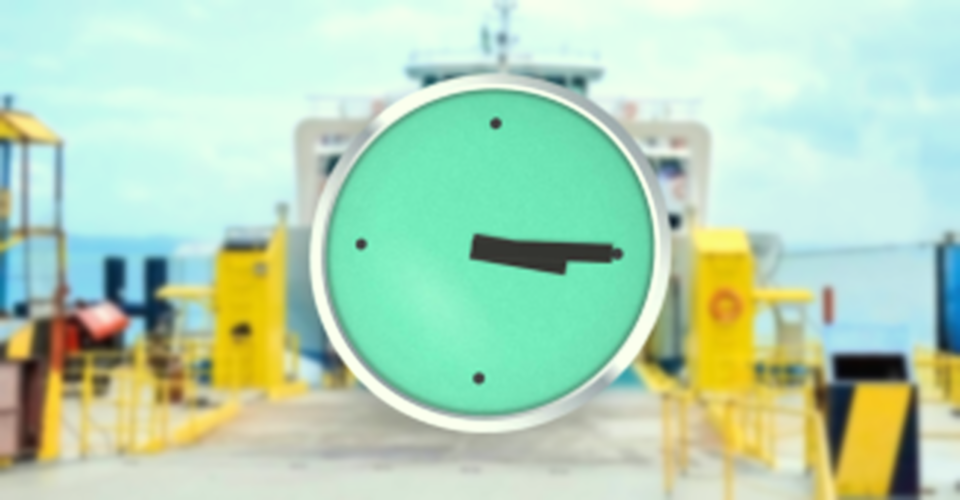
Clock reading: 3h15
